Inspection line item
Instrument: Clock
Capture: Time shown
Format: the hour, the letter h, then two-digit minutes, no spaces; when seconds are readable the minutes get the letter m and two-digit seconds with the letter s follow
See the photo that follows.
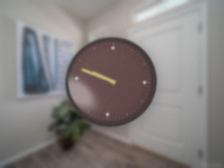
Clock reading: 9h48
